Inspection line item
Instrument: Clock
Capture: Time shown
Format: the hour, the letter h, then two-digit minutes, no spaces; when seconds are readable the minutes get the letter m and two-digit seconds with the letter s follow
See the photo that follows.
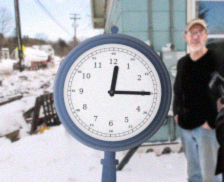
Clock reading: 12h15
